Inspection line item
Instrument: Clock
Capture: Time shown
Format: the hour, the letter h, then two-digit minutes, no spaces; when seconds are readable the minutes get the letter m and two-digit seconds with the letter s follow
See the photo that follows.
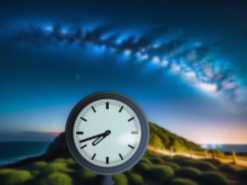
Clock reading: 7h42
